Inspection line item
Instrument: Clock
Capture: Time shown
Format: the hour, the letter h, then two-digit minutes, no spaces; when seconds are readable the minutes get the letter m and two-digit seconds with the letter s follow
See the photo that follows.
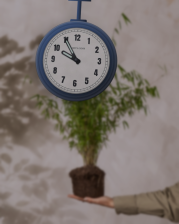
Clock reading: 9h55
